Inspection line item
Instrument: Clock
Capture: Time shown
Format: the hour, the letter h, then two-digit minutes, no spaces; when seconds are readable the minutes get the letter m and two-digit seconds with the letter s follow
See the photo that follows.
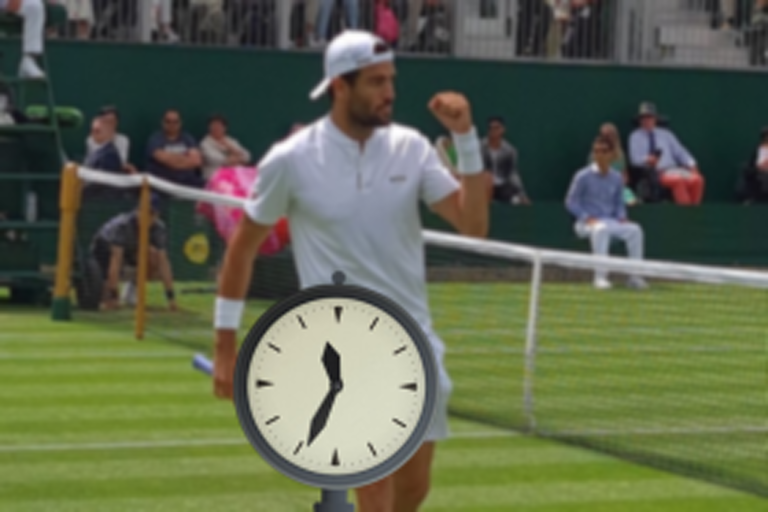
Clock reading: 11h34
